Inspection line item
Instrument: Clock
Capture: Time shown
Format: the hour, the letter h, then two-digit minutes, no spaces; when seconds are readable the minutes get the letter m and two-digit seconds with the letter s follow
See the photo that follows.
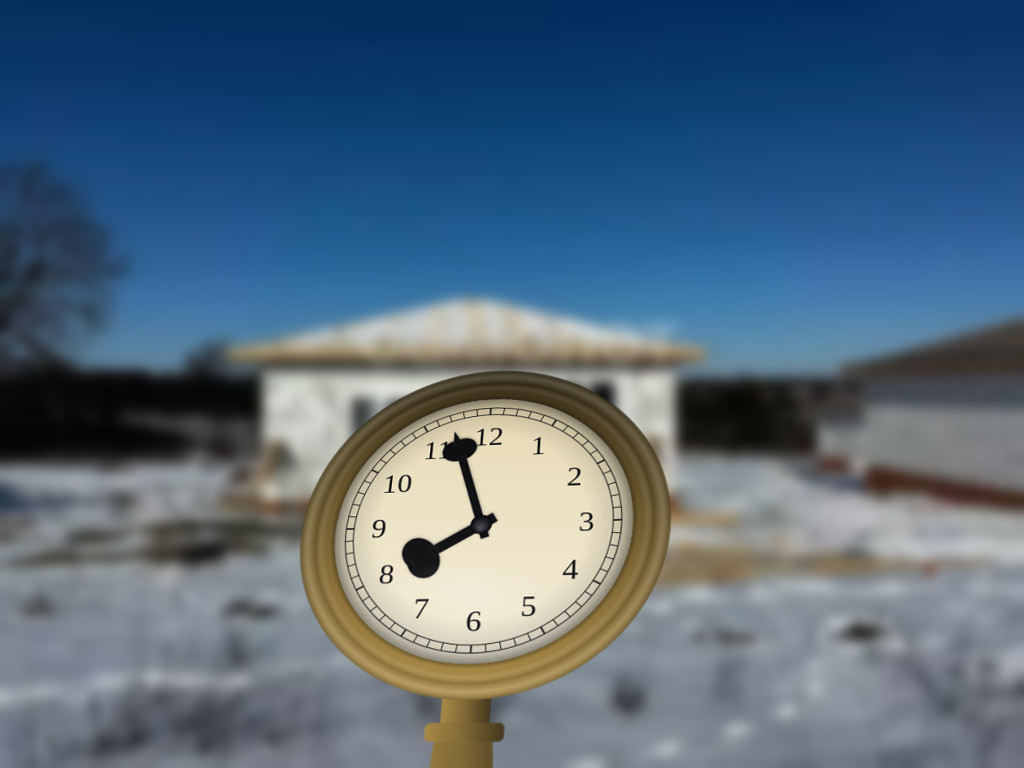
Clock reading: 7h57
